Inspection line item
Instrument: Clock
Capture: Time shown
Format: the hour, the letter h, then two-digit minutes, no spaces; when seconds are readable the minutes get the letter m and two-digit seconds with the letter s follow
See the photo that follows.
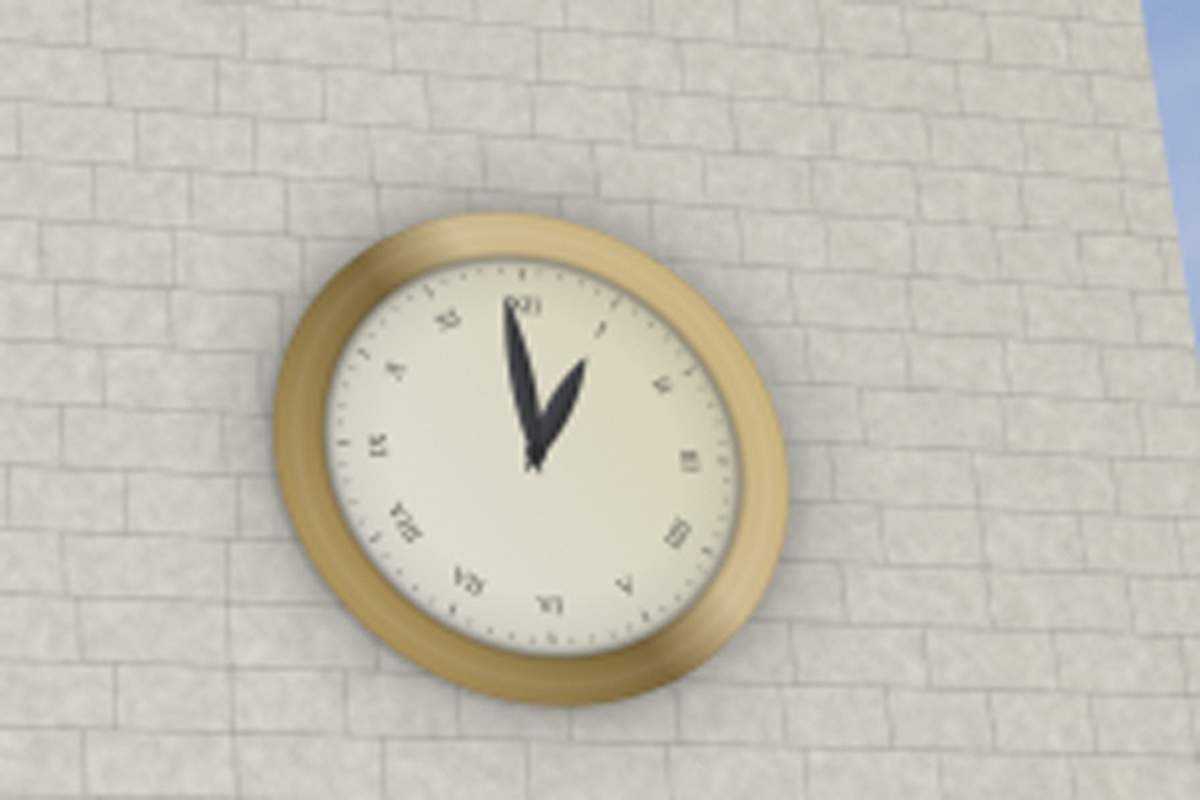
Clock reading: 12h59
